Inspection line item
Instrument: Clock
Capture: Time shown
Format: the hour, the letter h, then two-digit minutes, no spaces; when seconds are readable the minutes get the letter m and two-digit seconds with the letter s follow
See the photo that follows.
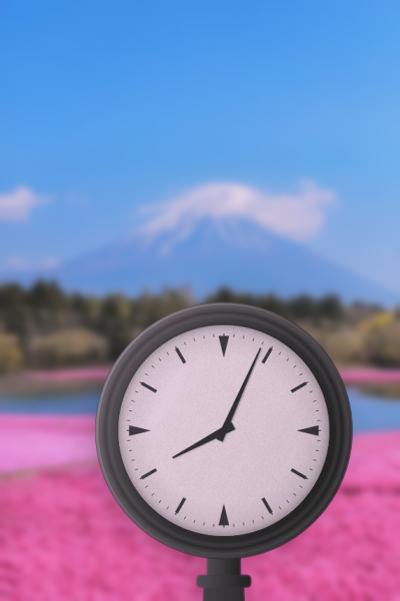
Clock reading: 8h04
